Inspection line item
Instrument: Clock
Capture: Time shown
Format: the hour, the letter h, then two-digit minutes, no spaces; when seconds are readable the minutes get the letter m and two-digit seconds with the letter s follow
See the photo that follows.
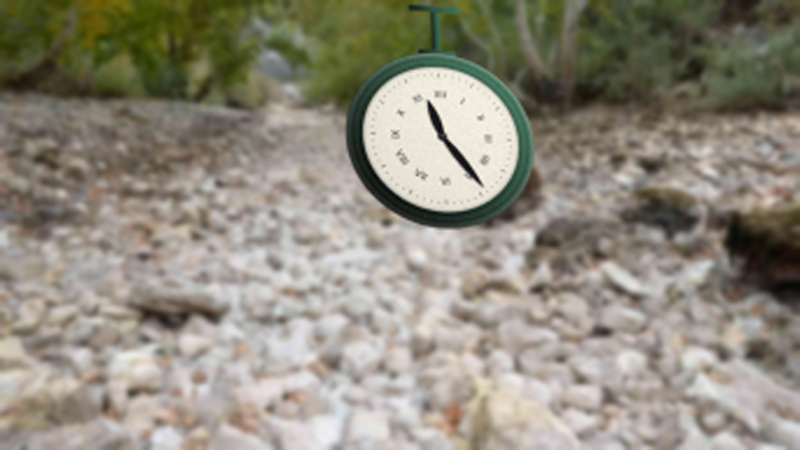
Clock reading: 11h24
